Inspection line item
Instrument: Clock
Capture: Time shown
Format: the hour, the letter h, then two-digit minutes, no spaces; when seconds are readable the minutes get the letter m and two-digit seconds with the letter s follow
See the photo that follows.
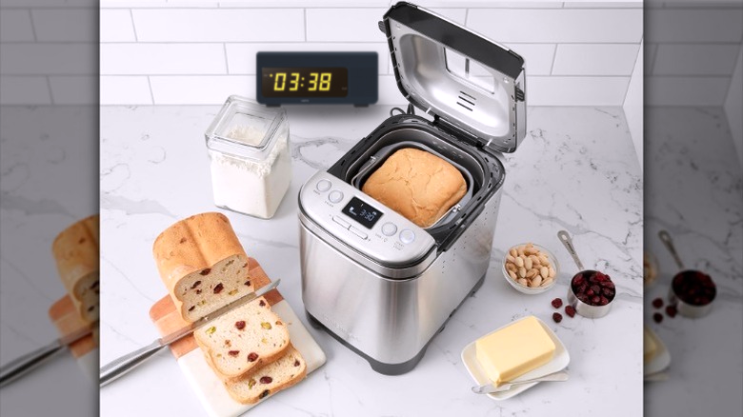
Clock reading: 3h38
